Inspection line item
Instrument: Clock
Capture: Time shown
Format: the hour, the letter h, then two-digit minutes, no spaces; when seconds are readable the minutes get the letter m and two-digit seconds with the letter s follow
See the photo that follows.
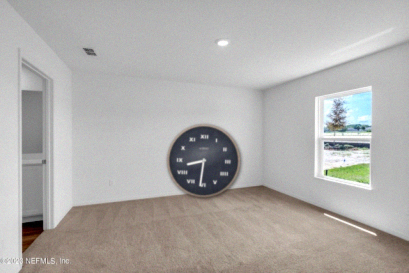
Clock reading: 8h31
